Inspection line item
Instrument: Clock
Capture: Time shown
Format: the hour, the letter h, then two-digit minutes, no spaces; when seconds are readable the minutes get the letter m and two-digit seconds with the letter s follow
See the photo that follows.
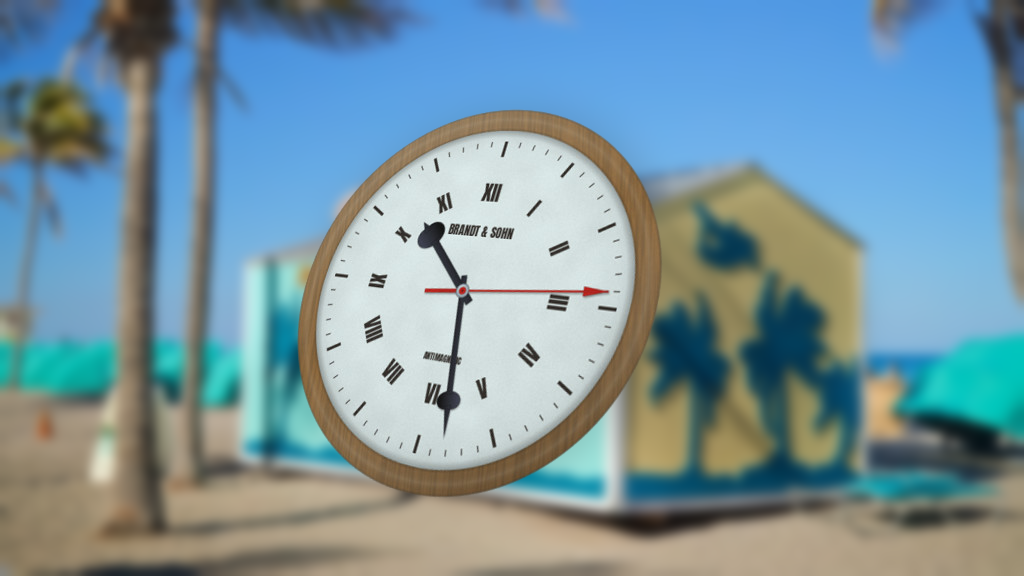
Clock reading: 10h28m14s
